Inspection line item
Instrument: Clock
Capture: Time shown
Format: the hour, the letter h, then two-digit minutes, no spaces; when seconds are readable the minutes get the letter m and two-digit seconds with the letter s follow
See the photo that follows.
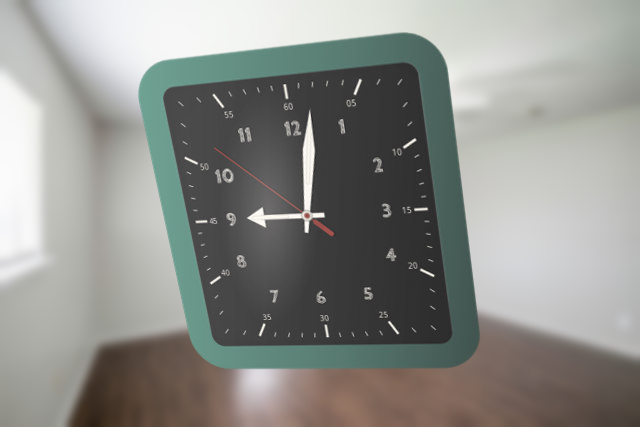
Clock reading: 9h01m52s
